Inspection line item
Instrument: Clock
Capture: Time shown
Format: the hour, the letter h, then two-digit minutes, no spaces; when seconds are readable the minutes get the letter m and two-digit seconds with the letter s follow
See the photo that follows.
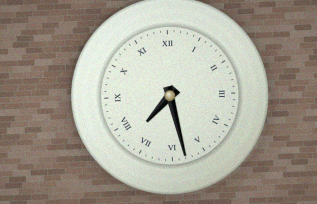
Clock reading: 7h28
